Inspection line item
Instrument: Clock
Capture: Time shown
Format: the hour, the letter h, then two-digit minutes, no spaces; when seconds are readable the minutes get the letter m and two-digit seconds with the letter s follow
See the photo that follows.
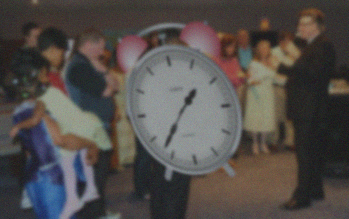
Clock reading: 1h37
